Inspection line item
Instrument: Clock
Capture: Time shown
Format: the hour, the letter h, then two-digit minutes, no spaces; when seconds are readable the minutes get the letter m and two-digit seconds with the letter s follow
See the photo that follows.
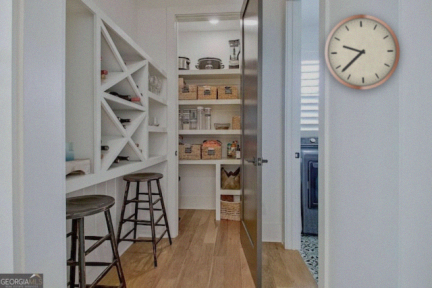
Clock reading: 9h38
